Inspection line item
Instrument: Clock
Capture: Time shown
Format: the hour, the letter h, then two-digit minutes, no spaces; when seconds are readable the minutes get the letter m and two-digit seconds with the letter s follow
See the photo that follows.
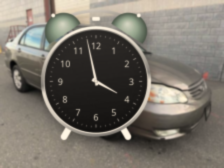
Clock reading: 3h58
